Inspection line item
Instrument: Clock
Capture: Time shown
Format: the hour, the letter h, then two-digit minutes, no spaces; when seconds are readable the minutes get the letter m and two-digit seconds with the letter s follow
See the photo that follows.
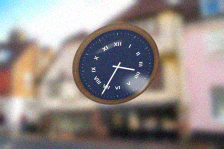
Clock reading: 3h35
